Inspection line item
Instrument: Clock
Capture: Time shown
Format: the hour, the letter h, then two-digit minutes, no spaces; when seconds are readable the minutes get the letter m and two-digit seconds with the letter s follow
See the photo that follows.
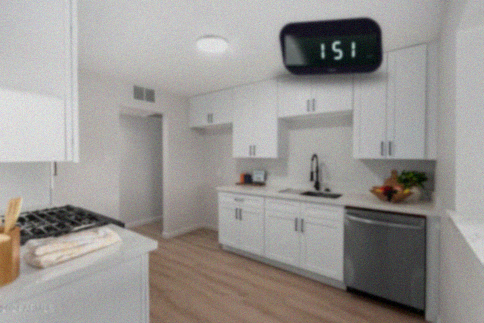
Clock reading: 1h51
